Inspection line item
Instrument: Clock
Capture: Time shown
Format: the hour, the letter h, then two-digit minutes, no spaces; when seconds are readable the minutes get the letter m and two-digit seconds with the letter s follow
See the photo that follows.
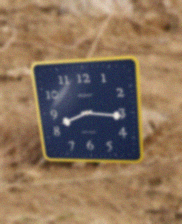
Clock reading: 8h16
